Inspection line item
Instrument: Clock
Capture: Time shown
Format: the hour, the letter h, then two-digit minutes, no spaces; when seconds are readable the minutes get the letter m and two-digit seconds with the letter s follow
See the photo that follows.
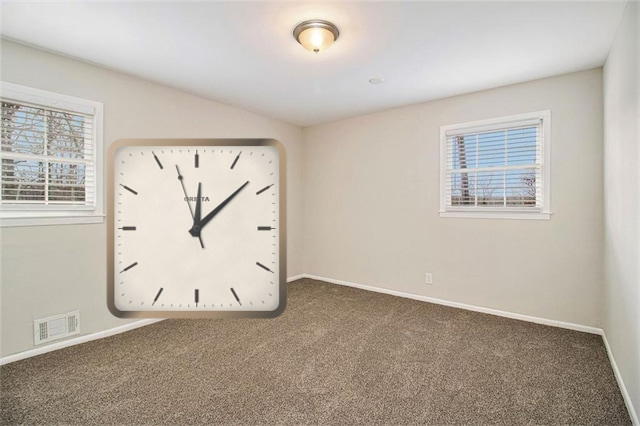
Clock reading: 12h07m57s
